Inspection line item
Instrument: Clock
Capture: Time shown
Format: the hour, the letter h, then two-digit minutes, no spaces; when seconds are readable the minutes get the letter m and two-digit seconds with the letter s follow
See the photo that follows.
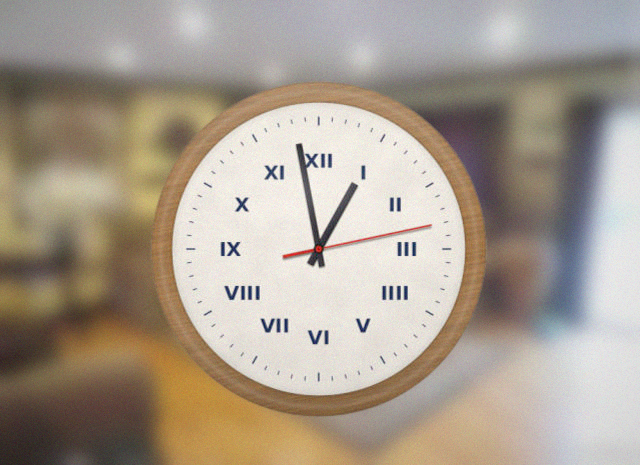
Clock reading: 12h58m13s
